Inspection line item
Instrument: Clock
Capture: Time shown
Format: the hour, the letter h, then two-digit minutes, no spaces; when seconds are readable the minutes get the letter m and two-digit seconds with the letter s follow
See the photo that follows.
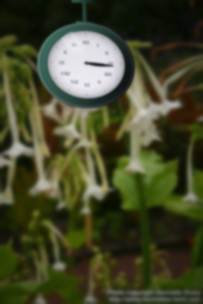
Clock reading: 3h16
